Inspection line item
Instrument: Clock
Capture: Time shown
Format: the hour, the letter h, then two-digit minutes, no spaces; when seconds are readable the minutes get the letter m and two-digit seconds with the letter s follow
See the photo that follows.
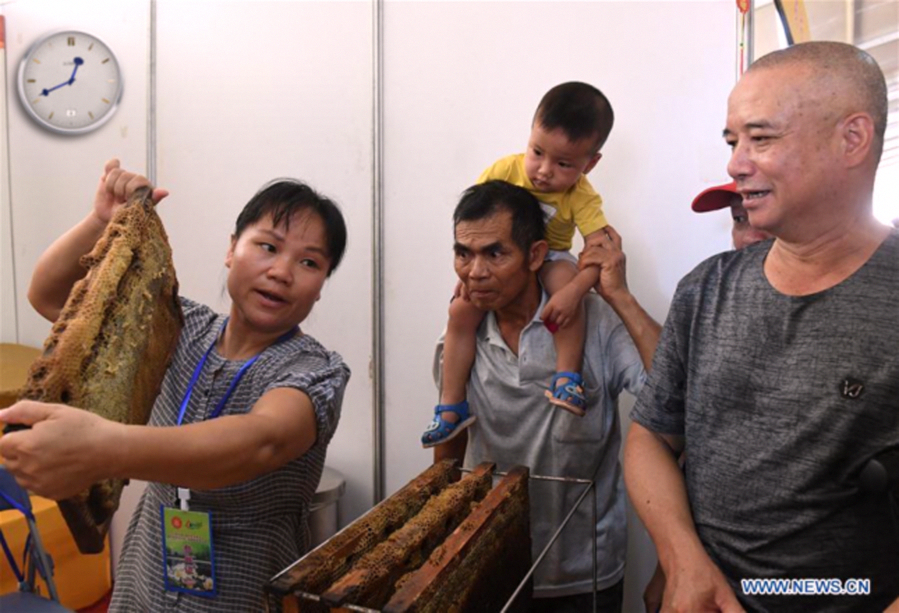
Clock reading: 12h41
